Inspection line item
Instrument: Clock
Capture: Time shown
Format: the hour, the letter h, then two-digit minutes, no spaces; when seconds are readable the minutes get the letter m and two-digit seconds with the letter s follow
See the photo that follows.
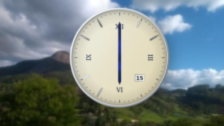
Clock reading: 6h00
